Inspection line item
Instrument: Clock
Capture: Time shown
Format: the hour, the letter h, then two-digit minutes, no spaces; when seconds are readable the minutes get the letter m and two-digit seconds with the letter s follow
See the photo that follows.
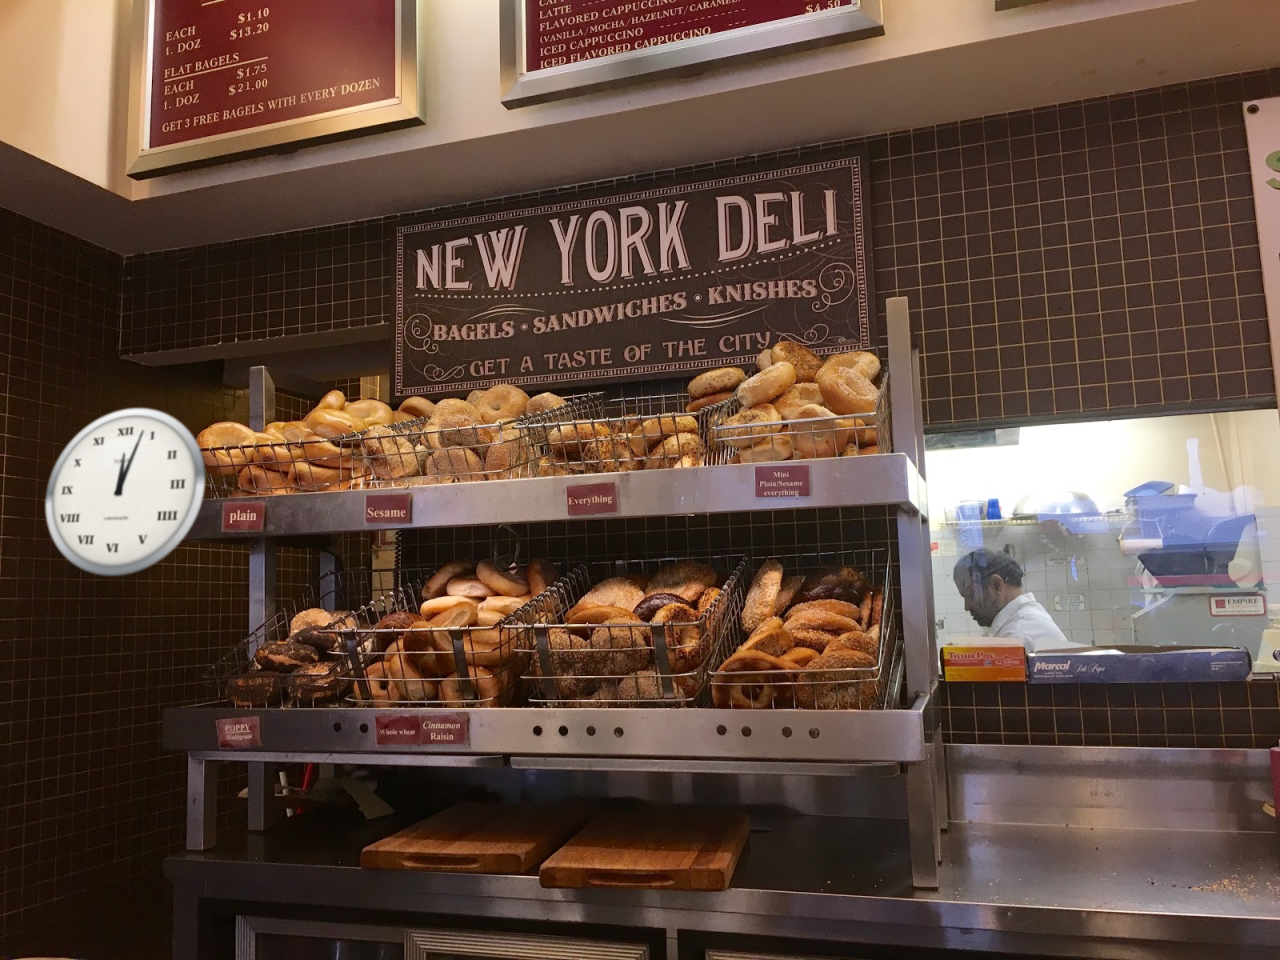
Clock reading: 12h03
